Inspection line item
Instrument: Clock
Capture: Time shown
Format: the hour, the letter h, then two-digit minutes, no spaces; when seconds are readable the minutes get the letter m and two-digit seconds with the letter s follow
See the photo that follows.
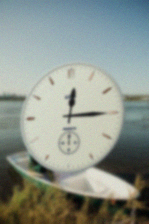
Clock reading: 12h15
